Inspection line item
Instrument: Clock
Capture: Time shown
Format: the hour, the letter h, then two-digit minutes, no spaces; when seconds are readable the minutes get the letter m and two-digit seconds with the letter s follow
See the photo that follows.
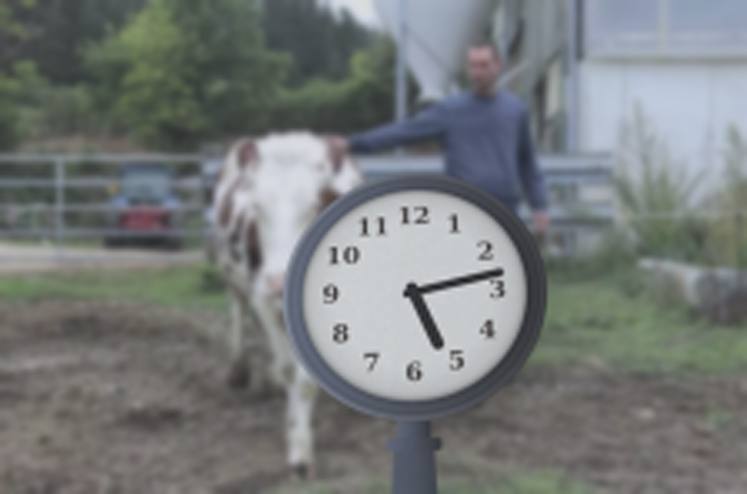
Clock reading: 5h13
